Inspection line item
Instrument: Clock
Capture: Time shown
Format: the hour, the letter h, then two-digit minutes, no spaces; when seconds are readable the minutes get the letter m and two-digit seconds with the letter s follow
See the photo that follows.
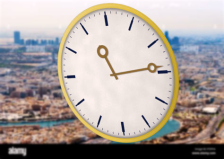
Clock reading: 11h14
